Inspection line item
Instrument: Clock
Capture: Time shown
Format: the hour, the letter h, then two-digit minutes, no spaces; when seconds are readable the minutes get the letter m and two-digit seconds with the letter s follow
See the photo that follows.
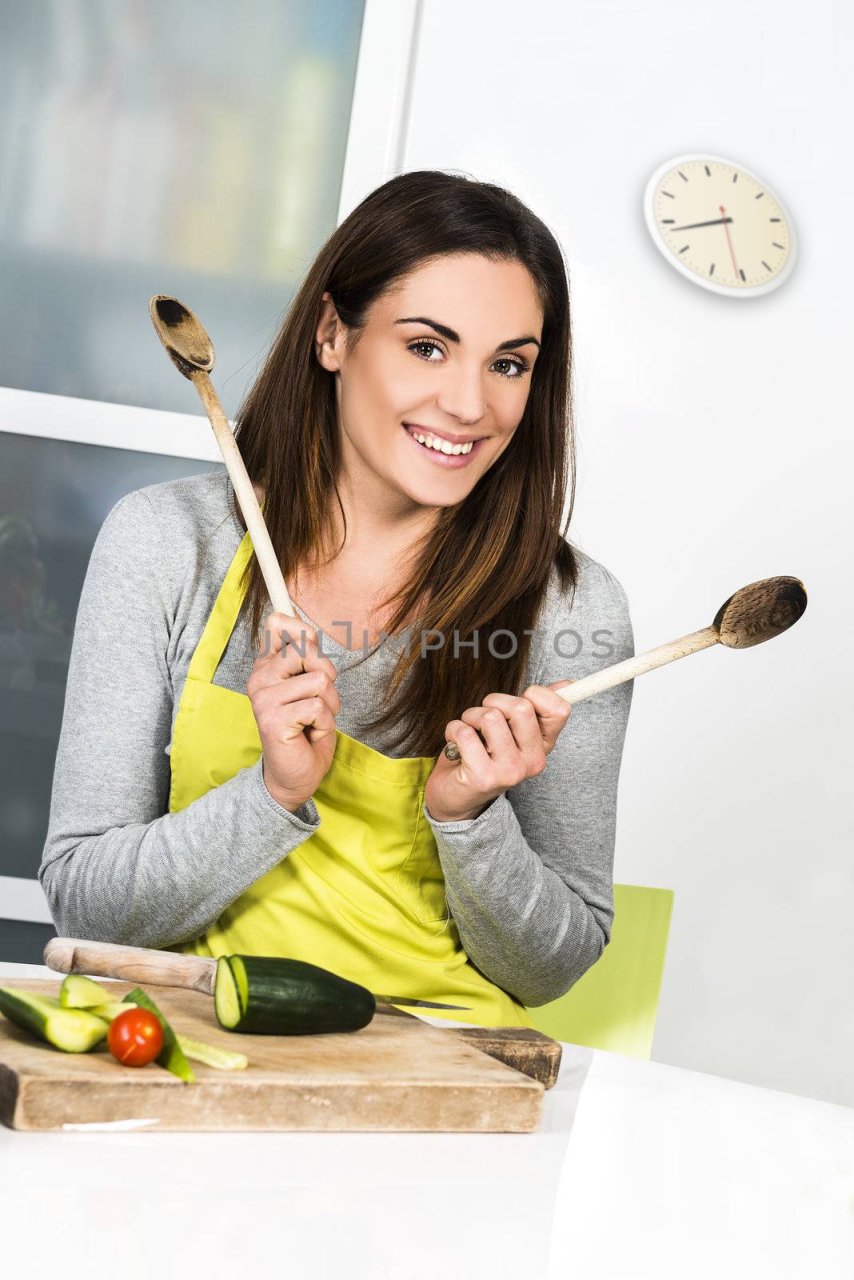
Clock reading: 8h43m31s
